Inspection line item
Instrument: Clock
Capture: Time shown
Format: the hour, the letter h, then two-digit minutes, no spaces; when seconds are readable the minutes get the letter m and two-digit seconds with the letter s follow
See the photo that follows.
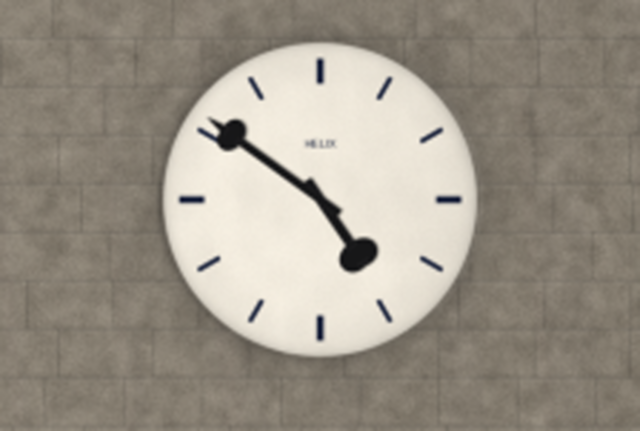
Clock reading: 4h51
